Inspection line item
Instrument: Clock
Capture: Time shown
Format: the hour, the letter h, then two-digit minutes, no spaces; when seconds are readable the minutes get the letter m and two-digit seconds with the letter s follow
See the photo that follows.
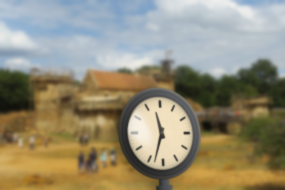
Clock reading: 11h33
